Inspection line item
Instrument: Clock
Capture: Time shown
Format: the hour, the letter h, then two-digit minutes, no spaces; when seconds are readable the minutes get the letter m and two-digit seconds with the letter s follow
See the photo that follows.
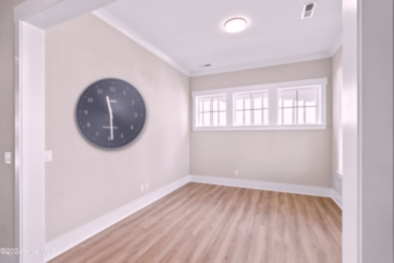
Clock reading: 11h29
